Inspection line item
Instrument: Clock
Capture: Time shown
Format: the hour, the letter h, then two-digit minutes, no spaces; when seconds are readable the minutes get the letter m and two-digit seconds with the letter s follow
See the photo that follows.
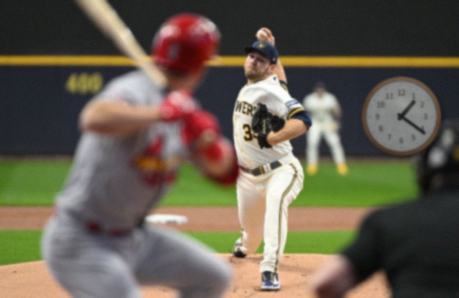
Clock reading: 1h21
